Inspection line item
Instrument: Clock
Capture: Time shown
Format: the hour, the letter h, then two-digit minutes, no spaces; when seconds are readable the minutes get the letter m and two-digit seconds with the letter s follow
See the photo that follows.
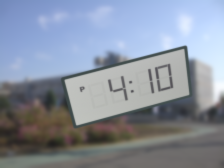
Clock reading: 4h10
